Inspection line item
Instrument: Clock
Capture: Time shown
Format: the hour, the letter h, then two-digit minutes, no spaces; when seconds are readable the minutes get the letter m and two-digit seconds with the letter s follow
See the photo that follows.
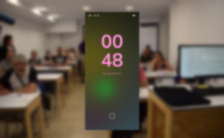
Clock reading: 0h48
